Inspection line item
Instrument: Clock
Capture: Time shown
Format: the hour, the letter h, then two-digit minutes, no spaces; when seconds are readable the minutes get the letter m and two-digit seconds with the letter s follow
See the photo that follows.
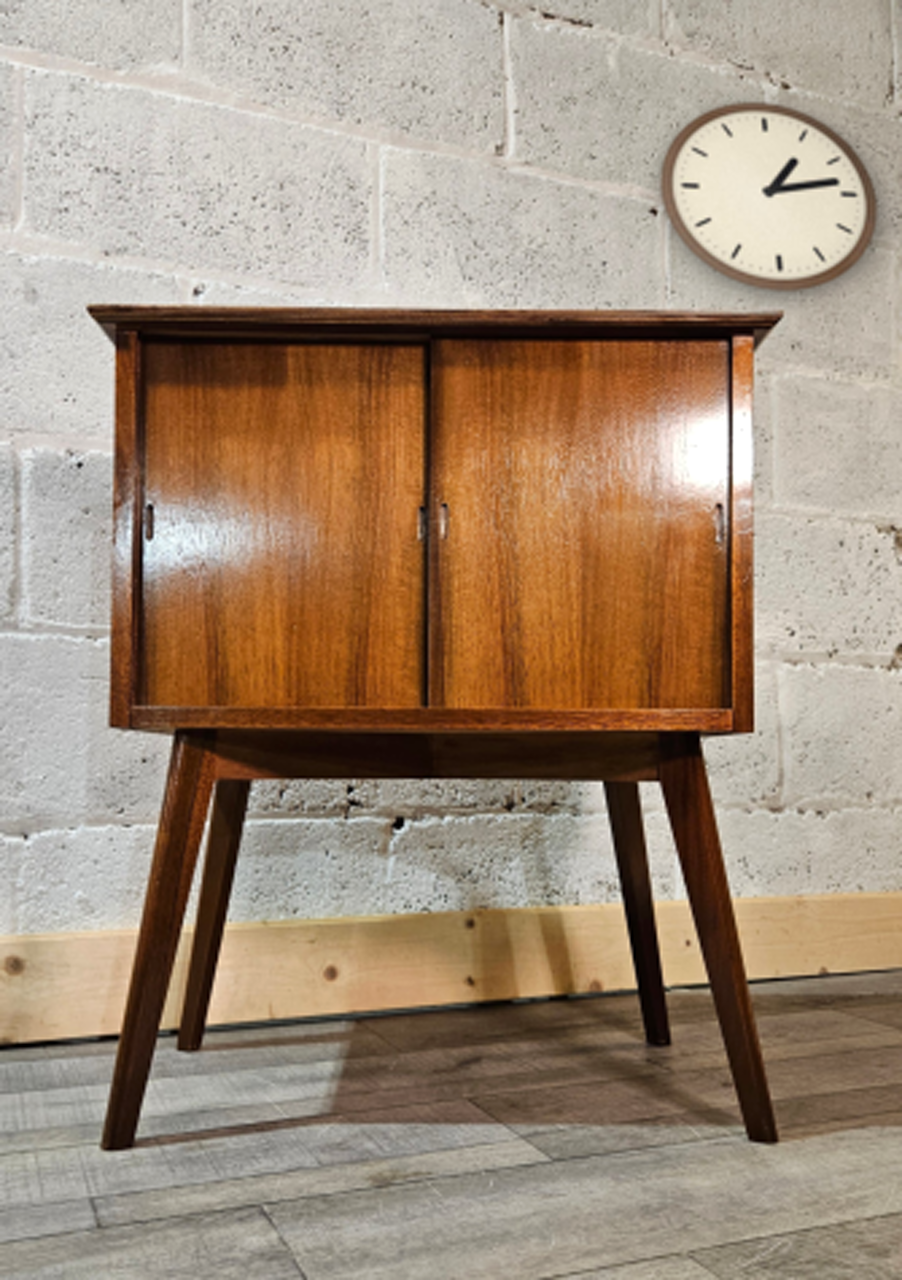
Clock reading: 1h13
